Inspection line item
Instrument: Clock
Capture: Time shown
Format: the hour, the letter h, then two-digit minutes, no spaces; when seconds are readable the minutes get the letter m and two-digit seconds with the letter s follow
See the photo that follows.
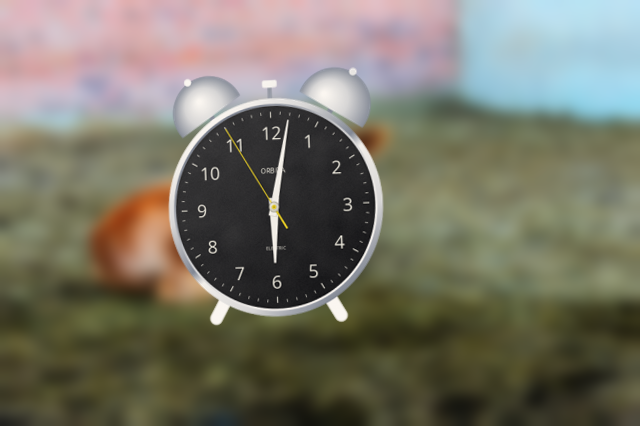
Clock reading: 6h01m55s
